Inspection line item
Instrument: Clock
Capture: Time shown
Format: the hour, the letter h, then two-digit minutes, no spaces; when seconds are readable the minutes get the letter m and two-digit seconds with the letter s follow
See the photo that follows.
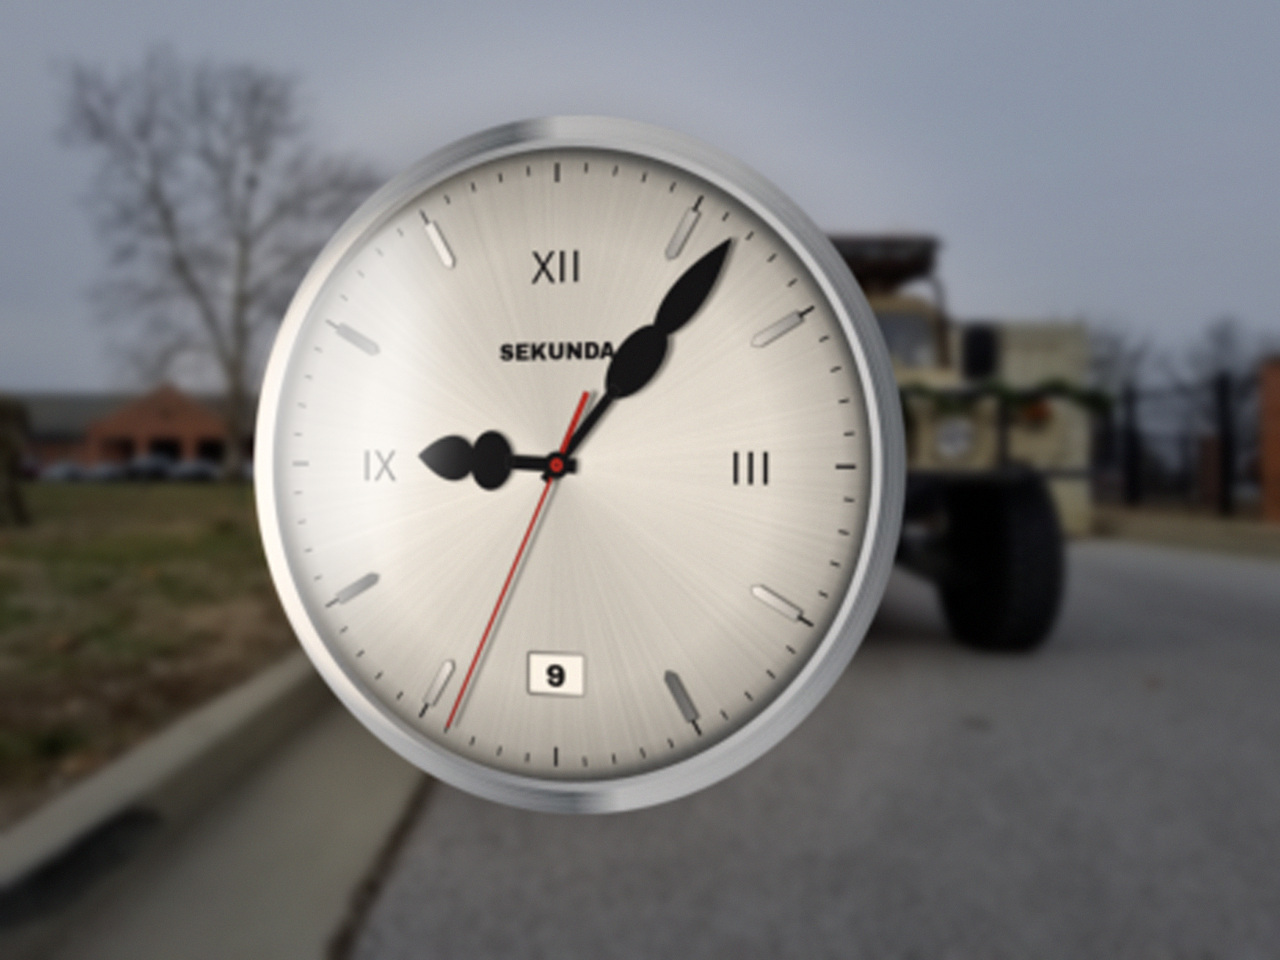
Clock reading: 9h06m34s
